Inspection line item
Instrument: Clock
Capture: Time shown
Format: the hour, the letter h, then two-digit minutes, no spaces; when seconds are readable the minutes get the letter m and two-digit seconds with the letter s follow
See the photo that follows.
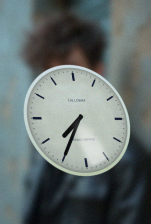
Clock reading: 7h35
